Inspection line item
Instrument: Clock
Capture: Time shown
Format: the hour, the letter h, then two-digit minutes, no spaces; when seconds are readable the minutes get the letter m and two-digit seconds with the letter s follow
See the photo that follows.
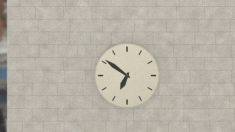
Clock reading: 6h51
